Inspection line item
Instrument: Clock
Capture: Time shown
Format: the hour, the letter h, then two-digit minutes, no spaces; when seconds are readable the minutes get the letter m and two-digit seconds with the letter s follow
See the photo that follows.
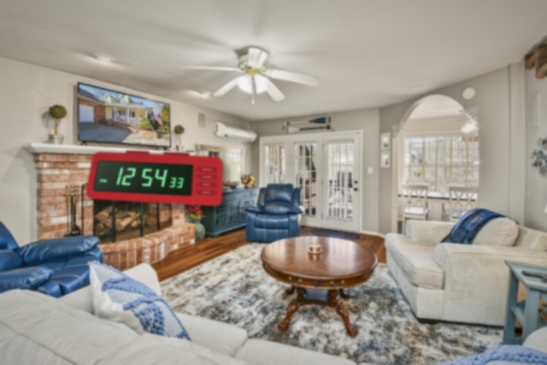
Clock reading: 12h54
